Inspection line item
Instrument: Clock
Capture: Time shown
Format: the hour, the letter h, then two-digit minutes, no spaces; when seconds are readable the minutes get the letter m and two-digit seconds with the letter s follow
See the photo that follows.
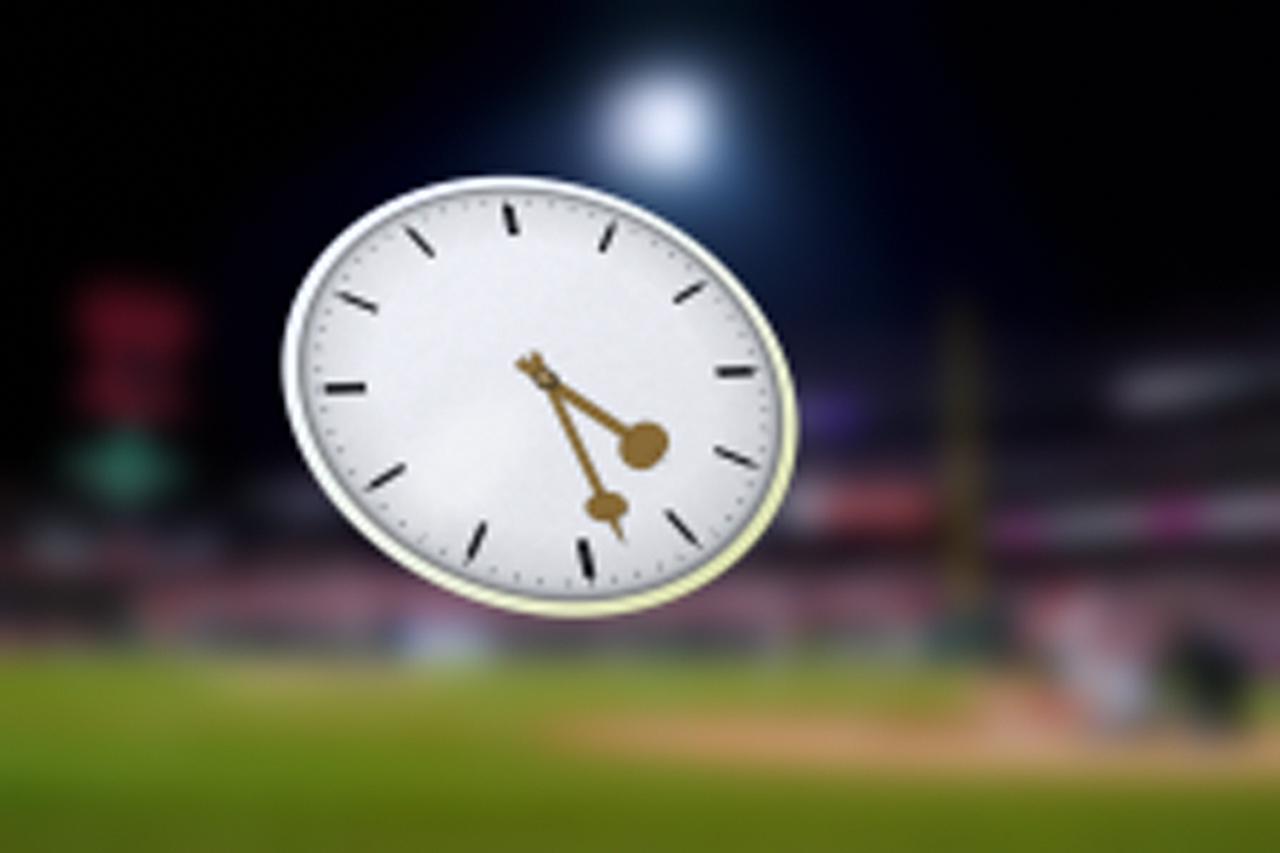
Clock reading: 4h28
